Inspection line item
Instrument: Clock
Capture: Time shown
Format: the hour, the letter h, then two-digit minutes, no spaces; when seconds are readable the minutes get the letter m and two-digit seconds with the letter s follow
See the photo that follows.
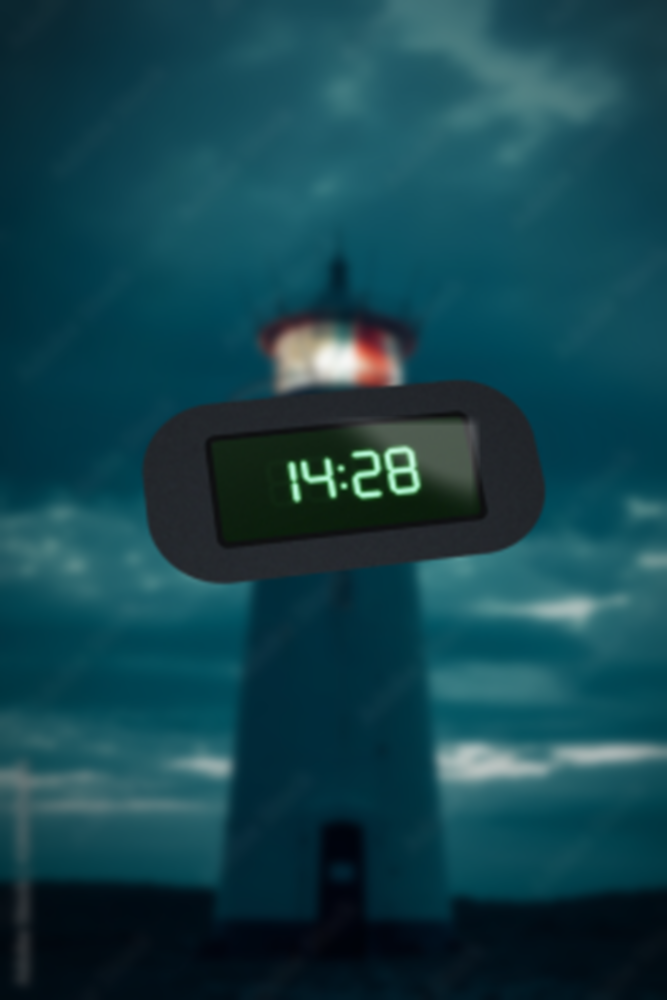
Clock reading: 14h28
